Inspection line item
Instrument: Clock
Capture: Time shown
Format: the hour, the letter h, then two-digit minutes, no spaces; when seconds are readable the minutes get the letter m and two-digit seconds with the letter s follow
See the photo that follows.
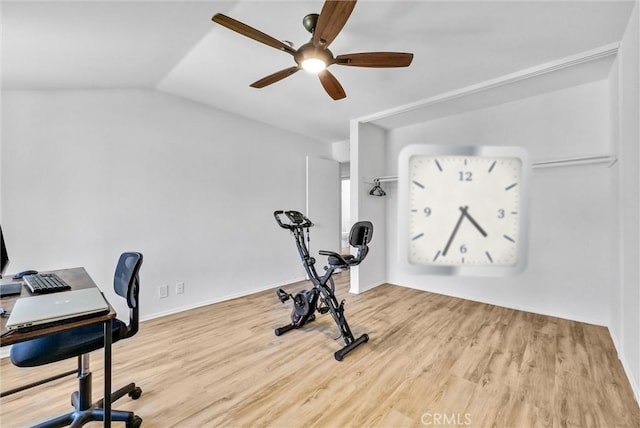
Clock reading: 4h34
